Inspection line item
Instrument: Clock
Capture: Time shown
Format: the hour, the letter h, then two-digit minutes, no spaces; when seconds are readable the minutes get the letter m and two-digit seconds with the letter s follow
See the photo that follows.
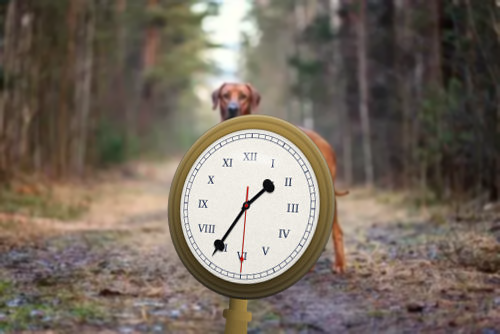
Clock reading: 1h35m30s
